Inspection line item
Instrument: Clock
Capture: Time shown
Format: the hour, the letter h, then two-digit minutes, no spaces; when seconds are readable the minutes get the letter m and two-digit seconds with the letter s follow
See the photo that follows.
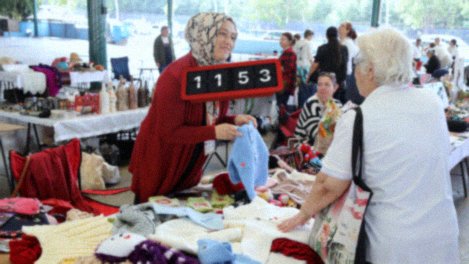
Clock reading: 11h53
